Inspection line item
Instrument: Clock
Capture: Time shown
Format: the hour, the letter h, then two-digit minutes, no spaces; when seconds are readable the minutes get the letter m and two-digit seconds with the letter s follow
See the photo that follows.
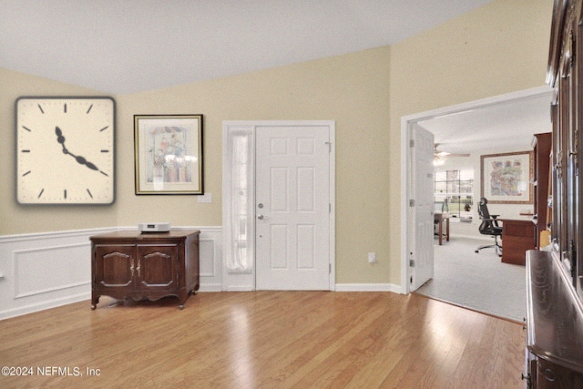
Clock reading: 11h20
